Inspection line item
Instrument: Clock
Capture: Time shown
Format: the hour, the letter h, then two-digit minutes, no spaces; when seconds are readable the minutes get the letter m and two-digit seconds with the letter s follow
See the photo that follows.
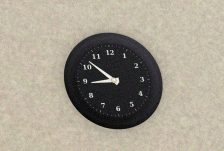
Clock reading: 8h52
